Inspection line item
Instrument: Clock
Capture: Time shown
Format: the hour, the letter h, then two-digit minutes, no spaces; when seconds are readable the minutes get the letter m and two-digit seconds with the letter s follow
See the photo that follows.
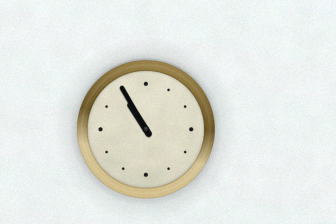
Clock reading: 10h55
